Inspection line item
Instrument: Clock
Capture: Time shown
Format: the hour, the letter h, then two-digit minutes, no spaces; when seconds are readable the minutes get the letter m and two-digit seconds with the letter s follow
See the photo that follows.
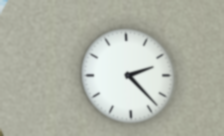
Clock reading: 2h23
